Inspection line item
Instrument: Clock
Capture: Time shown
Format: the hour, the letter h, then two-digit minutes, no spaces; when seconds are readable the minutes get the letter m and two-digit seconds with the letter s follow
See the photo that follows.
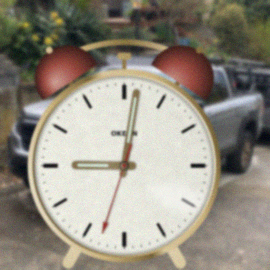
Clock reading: 9h01m33s
